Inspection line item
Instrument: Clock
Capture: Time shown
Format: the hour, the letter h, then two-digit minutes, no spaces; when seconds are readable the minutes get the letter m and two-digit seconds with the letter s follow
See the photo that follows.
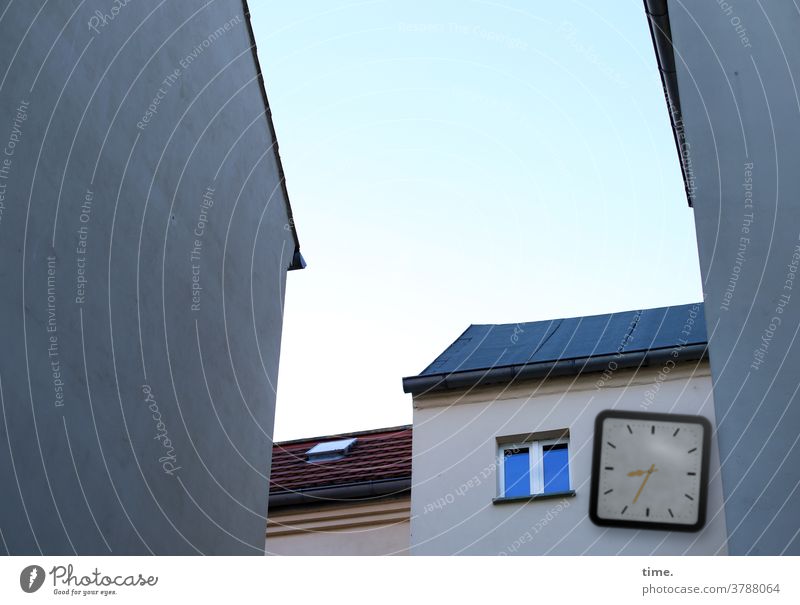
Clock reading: 8h34
